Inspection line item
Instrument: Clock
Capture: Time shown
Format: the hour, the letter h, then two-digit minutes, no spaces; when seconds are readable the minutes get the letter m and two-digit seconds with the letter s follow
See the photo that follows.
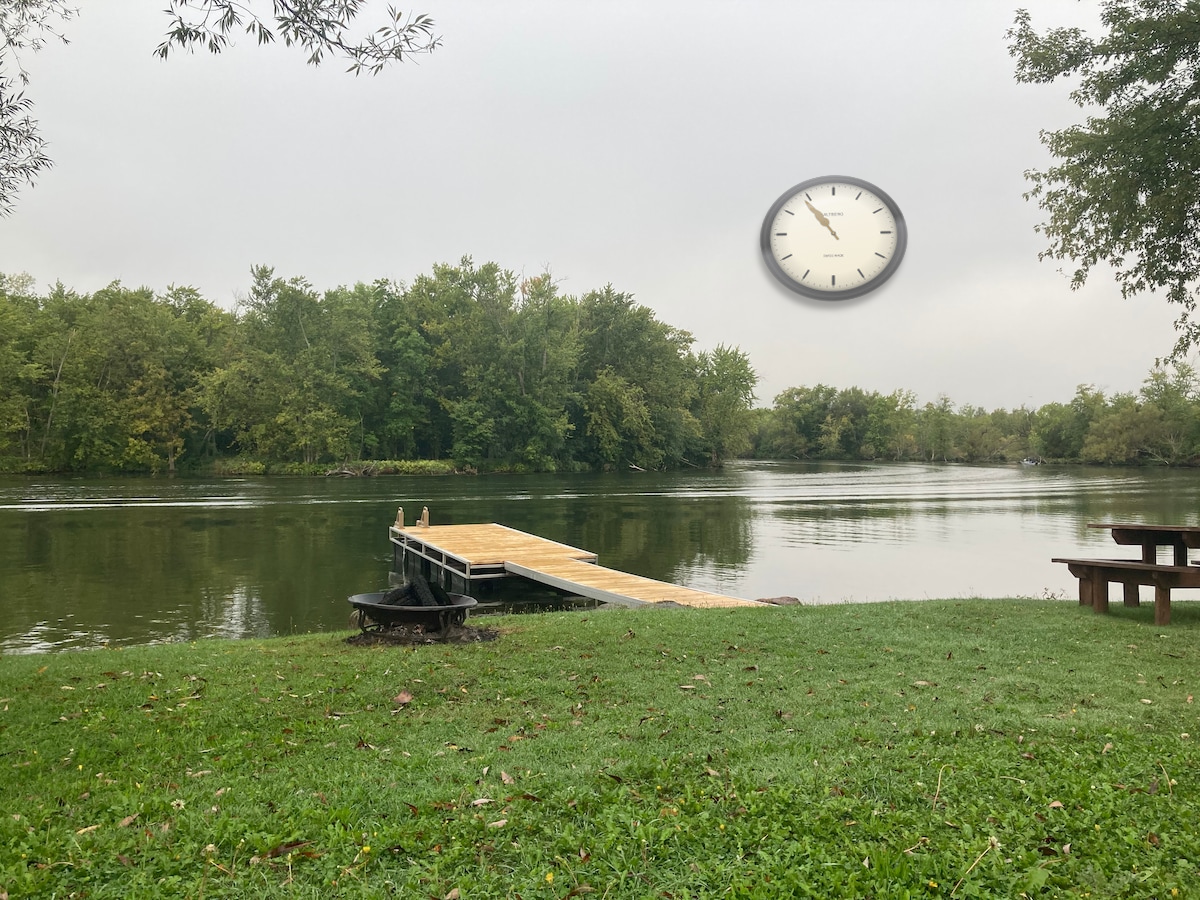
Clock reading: 10h54
